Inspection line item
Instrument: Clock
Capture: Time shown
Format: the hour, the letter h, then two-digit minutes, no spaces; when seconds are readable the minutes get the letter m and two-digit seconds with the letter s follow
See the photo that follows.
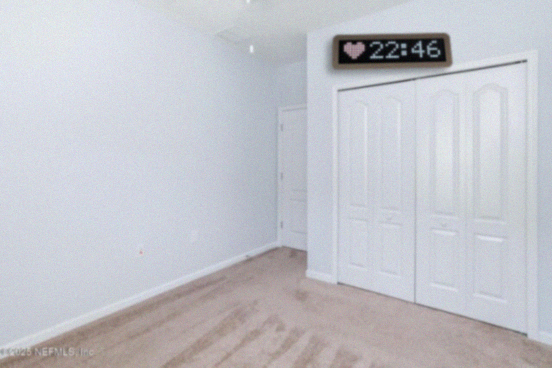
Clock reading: 22h46
